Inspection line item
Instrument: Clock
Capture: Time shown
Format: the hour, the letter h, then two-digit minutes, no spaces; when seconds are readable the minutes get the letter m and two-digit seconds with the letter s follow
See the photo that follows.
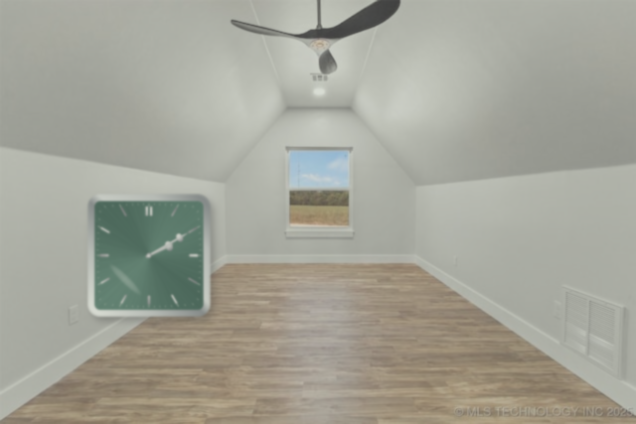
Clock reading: 2h10
